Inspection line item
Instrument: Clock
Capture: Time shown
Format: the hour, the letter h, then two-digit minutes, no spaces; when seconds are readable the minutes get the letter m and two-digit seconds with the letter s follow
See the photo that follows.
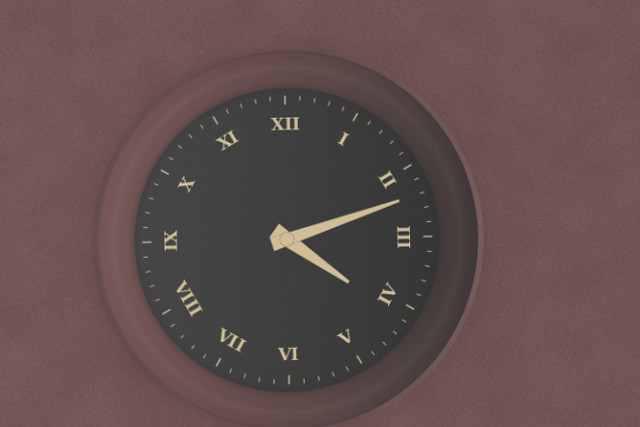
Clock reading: 4h12
